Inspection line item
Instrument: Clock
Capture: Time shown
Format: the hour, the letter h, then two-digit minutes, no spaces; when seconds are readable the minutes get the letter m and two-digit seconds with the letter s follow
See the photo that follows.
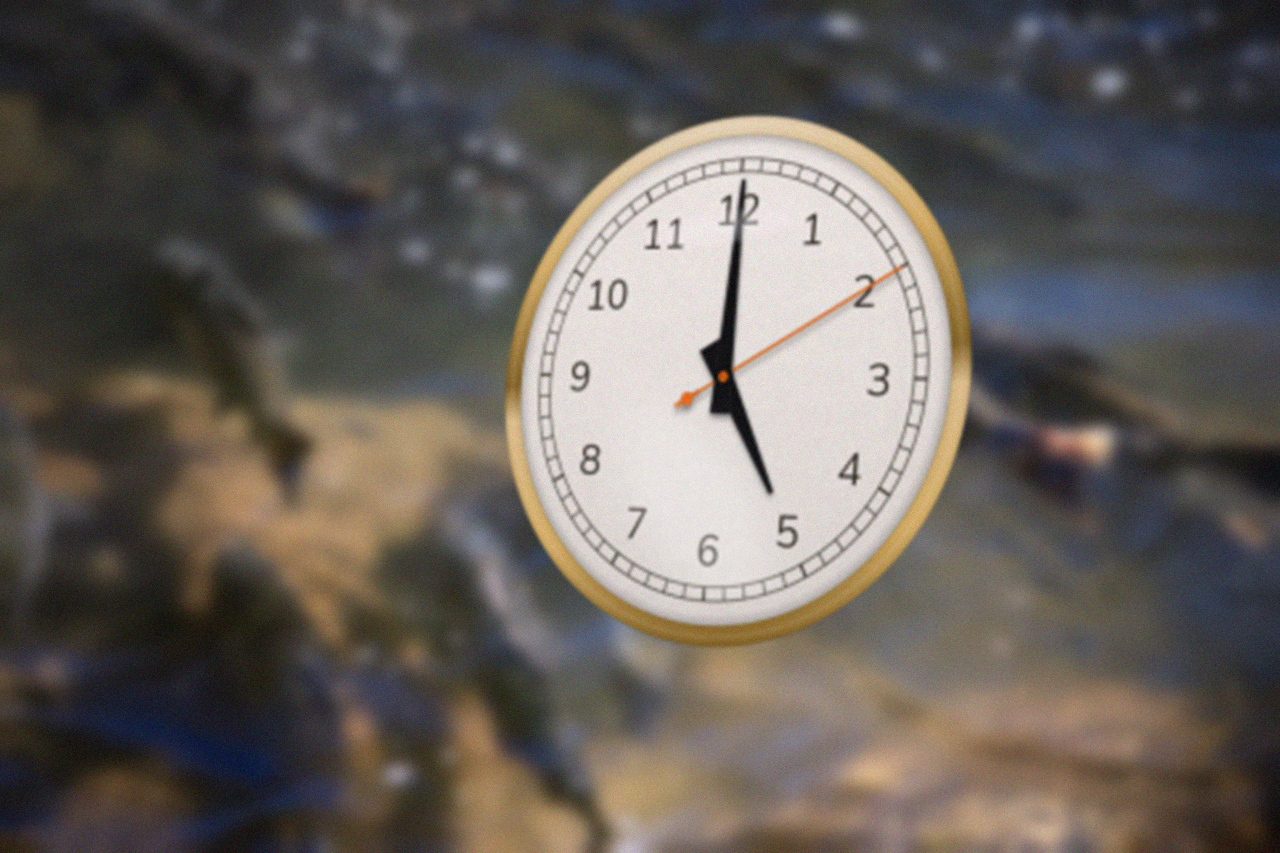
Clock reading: 5h00m10s
